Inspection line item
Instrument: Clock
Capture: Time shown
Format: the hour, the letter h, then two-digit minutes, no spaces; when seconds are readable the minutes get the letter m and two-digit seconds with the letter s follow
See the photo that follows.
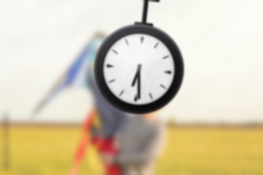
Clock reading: 6h29
